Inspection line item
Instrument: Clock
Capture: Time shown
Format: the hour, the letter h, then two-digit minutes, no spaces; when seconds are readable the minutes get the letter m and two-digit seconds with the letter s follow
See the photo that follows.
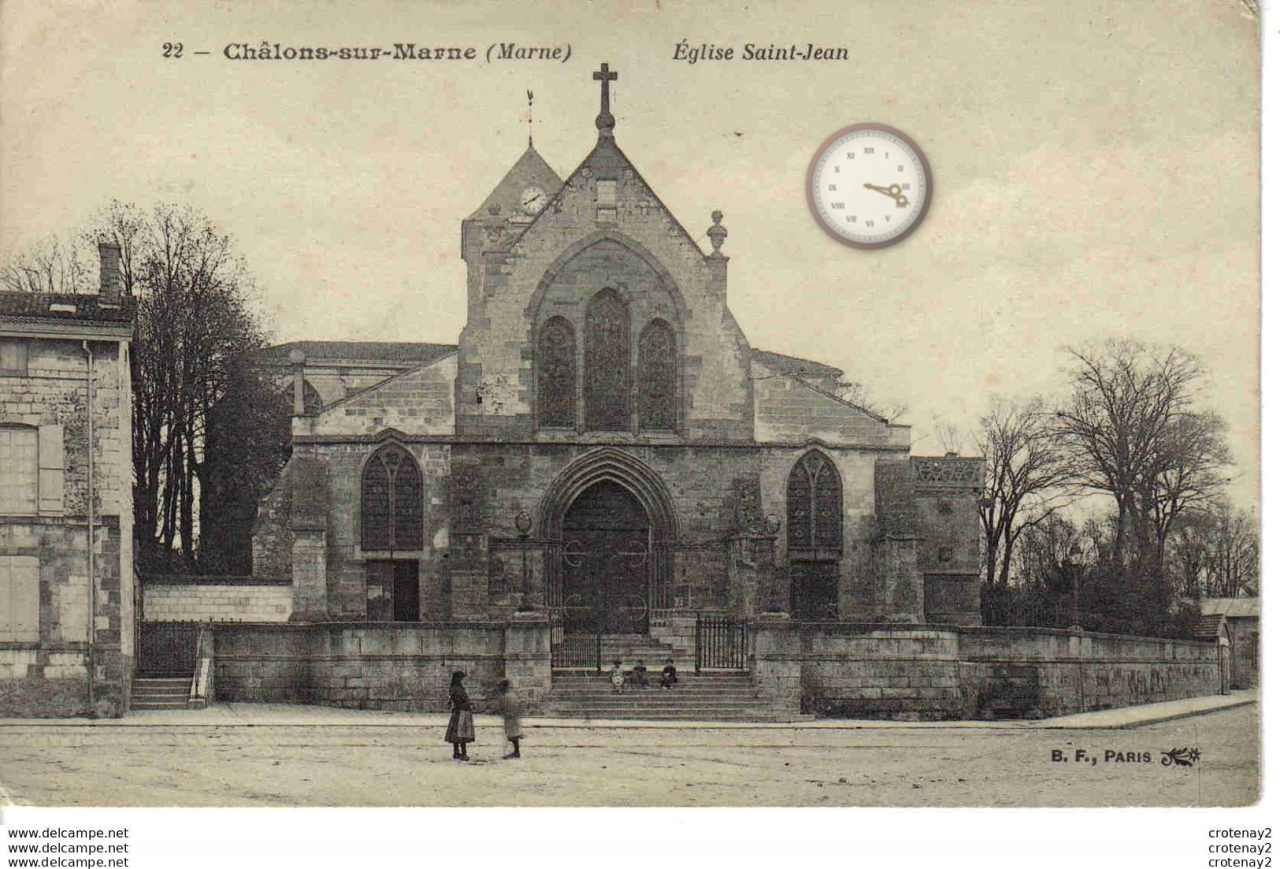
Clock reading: 3h19
